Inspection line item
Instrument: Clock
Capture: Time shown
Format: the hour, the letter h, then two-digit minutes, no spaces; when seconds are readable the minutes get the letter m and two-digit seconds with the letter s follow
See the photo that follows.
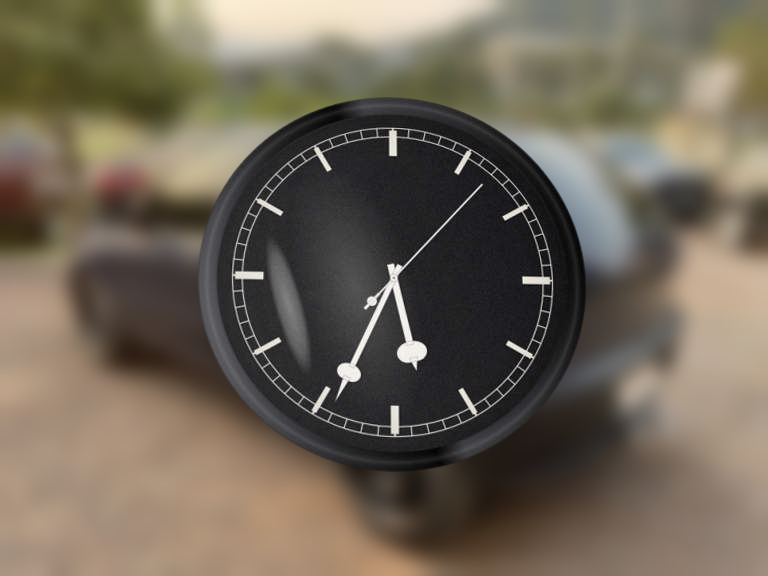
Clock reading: 5h34m07s
